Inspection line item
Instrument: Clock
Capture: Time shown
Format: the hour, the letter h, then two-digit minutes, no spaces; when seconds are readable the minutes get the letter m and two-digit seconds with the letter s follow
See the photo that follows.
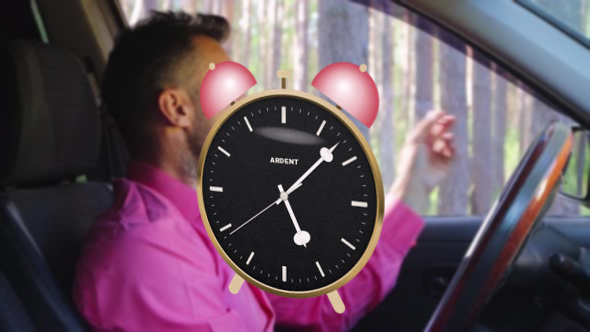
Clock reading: 5h07m39s
